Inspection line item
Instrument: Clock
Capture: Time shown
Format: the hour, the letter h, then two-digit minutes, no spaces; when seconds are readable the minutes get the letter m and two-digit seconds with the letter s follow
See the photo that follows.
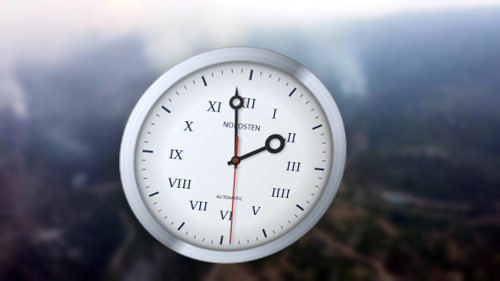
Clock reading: 1h58m29s
